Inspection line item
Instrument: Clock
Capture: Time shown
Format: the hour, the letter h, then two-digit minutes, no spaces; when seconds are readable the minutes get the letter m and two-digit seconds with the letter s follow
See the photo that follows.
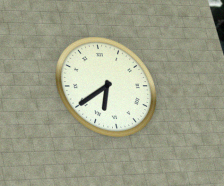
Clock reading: 6h40
